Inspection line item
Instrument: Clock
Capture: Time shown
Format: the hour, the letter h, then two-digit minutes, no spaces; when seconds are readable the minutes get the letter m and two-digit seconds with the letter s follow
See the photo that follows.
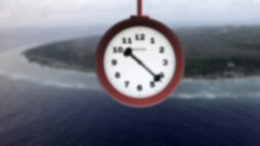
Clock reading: 10h22
